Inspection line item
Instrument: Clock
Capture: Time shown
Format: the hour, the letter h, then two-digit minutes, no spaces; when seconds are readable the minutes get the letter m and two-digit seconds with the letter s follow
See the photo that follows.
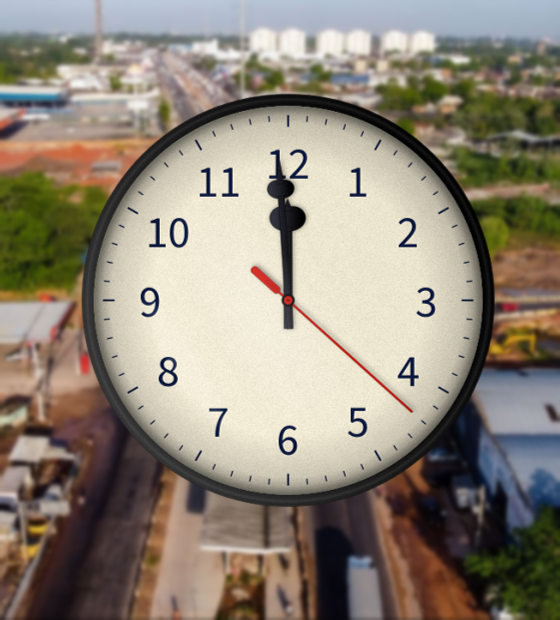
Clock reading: 11h59m22s
